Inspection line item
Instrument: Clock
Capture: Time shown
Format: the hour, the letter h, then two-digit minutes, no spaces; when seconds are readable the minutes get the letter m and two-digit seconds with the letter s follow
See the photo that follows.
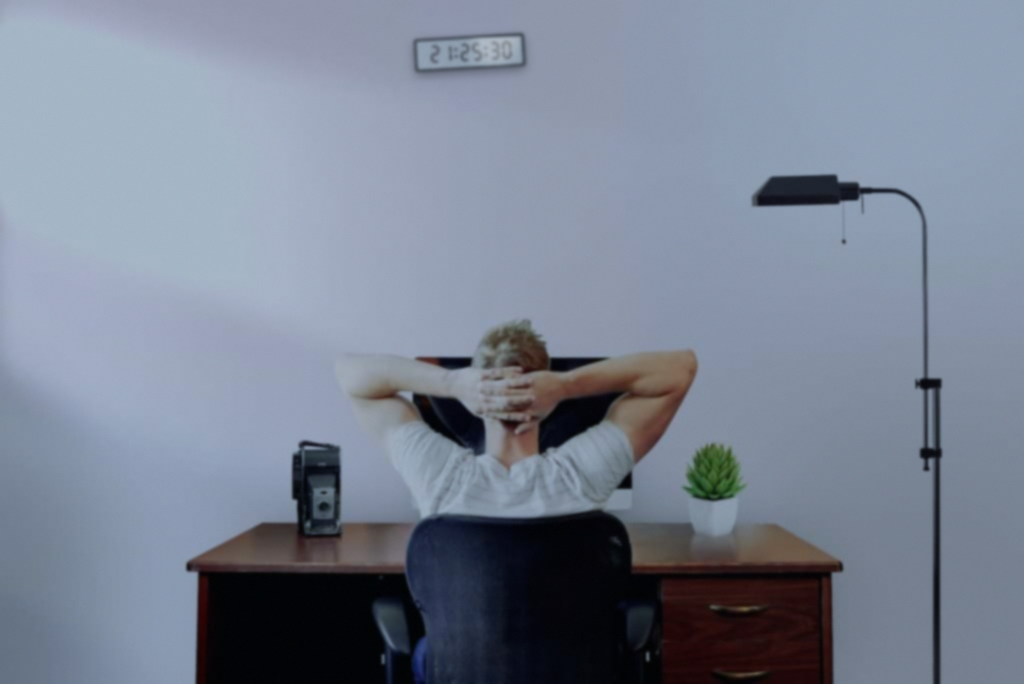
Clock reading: 21h25m30s
